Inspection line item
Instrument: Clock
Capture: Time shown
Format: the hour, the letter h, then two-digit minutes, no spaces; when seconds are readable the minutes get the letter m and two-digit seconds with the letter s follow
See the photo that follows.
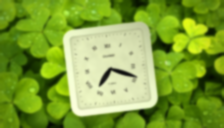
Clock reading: 7h19
